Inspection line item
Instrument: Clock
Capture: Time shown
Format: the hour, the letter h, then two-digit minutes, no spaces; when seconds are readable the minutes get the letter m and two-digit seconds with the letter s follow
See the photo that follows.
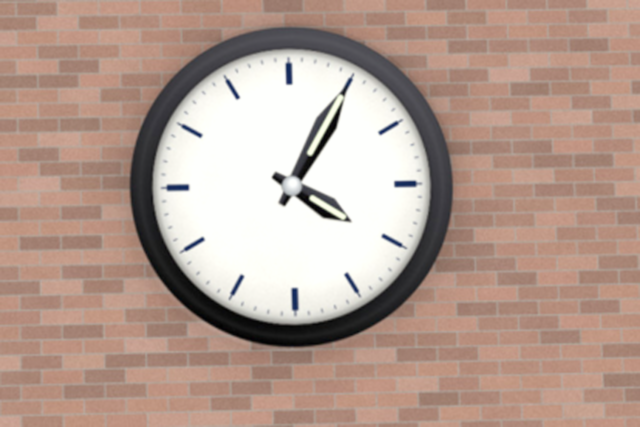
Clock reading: 4h05
